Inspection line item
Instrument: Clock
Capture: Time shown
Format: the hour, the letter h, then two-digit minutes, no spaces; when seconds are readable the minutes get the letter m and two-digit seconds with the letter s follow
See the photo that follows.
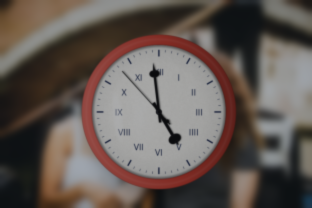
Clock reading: 4h58m53s
